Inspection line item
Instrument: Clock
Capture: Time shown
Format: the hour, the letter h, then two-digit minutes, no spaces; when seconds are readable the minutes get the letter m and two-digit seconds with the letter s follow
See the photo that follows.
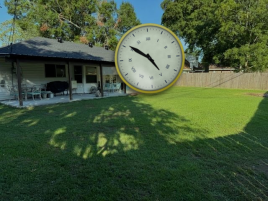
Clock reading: 4h51
